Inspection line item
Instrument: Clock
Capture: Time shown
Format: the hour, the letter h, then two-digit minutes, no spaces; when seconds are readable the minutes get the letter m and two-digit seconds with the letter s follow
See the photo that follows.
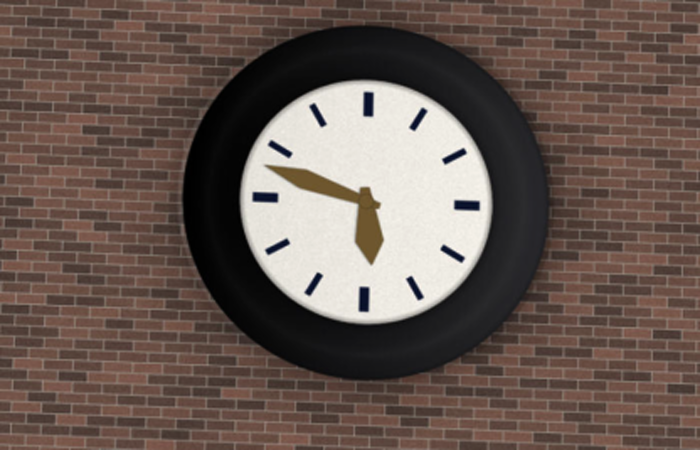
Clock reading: 5h48
